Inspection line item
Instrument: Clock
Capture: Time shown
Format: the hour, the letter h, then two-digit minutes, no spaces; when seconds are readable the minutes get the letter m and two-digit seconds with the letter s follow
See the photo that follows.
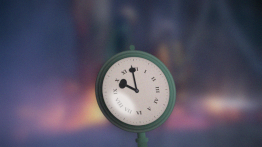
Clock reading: 9h59
